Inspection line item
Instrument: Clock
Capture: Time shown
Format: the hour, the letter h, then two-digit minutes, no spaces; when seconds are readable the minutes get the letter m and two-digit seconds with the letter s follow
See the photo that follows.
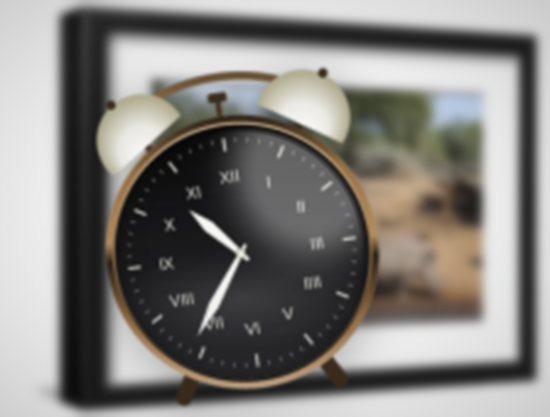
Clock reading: 10h36
